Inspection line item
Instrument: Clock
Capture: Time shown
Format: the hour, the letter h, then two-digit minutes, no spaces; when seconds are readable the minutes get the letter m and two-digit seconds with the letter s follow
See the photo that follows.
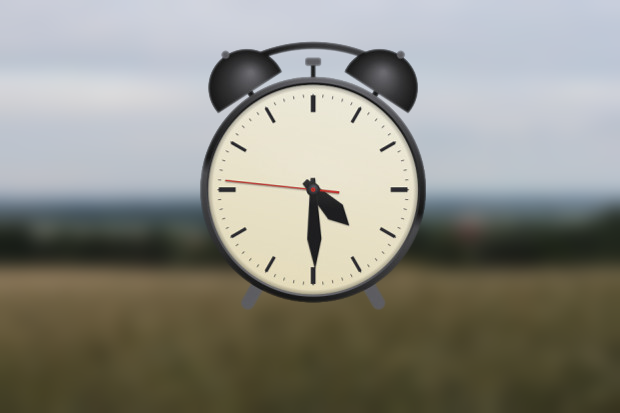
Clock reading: 4h29m46s
